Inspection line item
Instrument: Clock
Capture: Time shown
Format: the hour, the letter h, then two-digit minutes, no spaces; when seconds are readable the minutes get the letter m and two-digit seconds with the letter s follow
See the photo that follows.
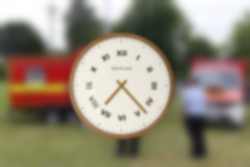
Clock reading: 7h23
